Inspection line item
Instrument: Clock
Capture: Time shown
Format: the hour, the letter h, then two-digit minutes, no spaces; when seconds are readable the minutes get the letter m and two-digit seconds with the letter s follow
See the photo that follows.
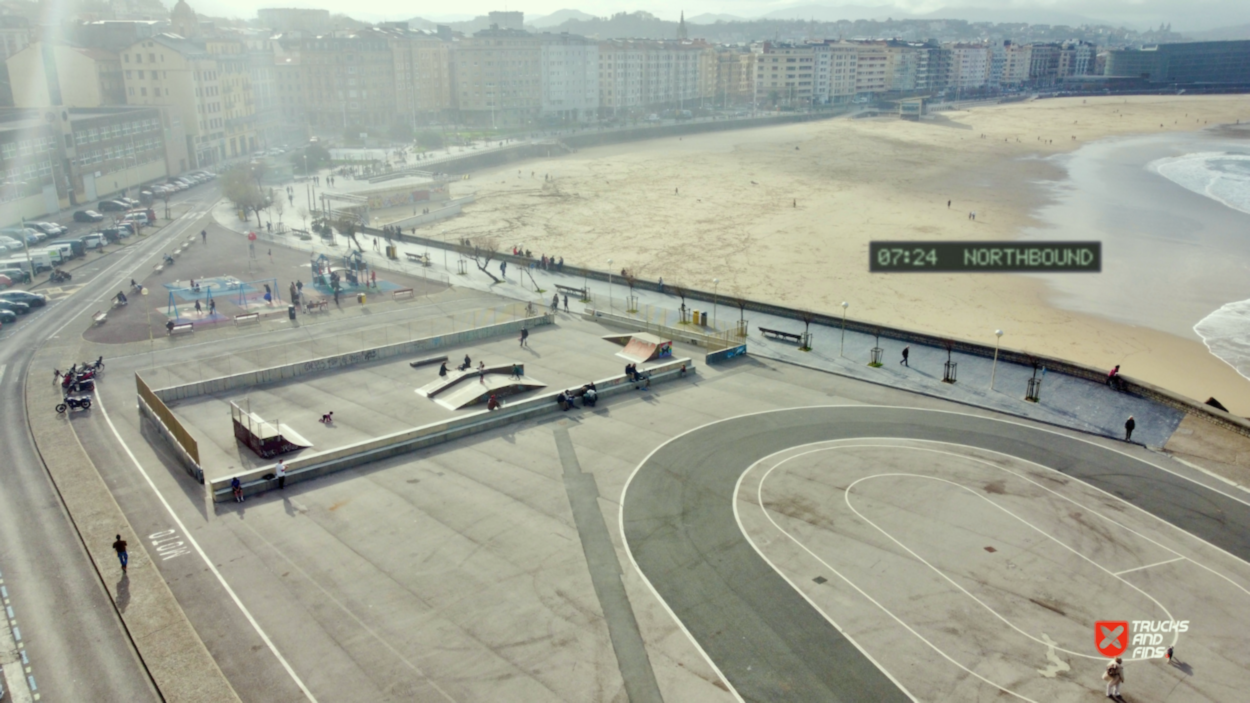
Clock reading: 7h24
